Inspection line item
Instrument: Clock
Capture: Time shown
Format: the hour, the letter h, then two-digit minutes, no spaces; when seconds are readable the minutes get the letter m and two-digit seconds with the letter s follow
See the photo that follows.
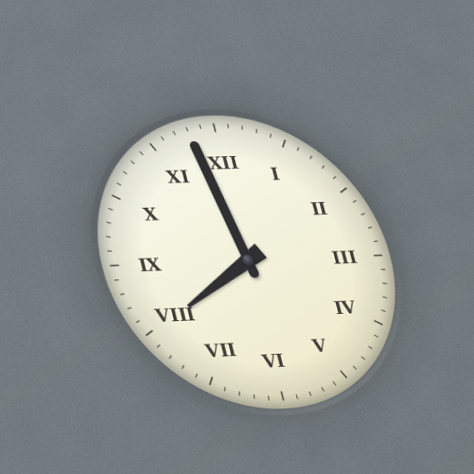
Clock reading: 7h58
